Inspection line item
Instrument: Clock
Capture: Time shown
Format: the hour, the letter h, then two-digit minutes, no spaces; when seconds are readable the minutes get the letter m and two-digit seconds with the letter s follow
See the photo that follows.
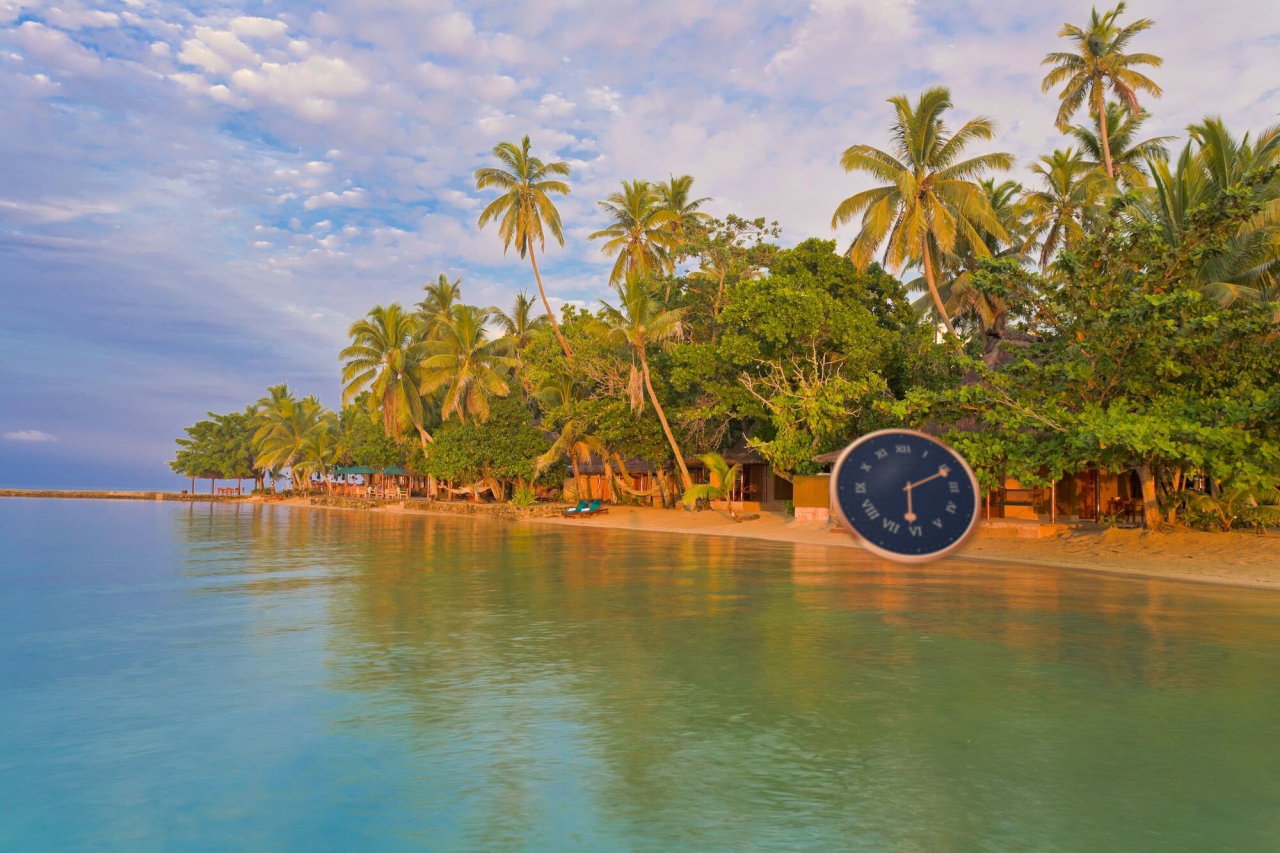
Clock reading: 6h11
